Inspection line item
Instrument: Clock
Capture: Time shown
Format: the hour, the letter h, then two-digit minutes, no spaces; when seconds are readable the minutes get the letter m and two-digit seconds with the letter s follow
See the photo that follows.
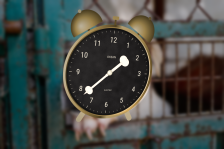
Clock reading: 1h38
